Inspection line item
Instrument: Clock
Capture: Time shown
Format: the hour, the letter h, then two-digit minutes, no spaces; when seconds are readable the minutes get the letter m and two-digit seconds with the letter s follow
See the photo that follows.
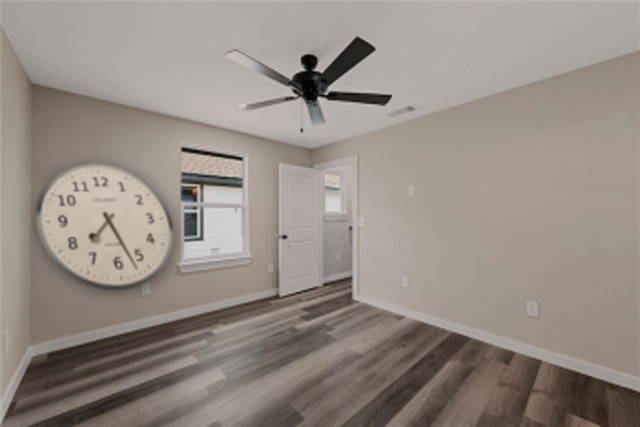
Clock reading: 7h27
